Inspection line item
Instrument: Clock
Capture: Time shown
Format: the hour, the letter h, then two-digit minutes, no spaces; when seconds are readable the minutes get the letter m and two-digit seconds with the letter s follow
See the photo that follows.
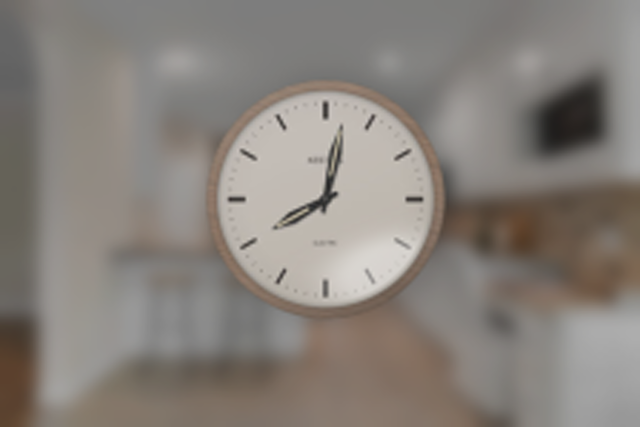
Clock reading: 8h02
